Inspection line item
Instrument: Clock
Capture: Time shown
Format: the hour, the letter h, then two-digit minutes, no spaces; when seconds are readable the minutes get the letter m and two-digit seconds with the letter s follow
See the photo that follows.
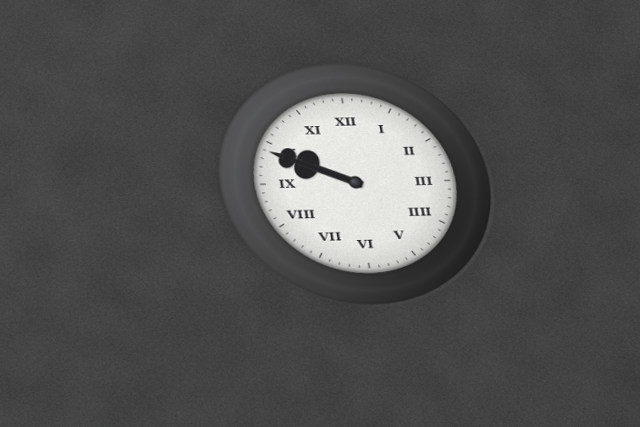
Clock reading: 9h49
